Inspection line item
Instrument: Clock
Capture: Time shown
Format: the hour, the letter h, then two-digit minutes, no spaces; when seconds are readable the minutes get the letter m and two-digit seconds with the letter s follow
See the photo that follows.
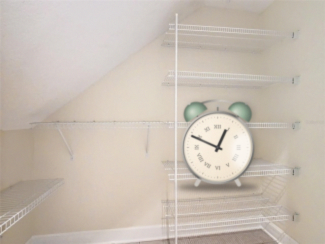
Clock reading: 12h49
